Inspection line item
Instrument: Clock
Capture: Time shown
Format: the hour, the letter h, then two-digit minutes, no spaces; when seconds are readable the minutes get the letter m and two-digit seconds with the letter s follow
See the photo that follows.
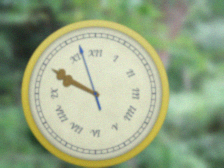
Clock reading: 9h49m57s
